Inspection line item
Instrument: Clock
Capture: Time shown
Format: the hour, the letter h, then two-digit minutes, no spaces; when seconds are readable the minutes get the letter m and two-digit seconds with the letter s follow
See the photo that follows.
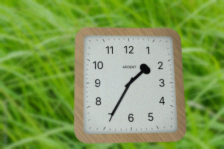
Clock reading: 1h35
